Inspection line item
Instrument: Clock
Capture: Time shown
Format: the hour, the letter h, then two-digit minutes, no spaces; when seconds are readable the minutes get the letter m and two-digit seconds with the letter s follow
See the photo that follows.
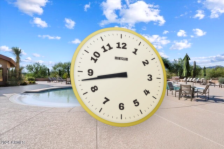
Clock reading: 8h43
